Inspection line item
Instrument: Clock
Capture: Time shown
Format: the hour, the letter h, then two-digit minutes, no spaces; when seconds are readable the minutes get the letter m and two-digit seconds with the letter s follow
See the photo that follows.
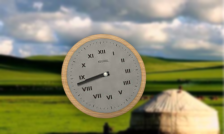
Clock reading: 8h43
